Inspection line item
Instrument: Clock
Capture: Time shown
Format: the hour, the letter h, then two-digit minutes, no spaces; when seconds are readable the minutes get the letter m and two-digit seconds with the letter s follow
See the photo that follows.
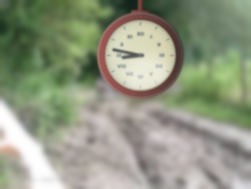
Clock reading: 8h47
